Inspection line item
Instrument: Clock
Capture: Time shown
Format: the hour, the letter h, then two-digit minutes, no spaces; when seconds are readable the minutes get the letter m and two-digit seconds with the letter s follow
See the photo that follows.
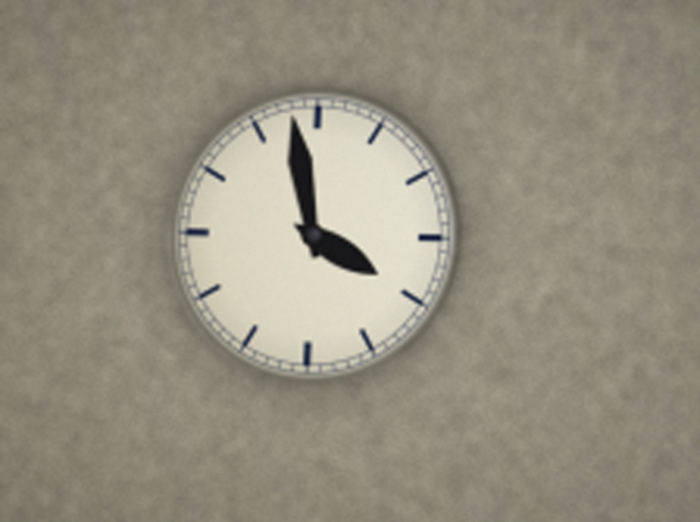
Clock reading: 3h58
